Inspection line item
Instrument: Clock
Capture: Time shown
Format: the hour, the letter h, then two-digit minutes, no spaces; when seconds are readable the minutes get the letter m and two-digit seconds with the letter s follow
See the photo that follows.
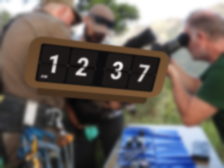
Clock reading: 12h37
